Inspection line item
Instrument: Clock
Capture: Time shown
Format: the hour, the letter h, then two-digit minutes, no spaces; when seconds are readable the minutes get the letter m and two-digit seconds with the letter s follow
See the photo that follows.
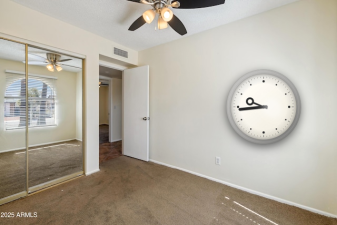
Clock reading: 9h44
